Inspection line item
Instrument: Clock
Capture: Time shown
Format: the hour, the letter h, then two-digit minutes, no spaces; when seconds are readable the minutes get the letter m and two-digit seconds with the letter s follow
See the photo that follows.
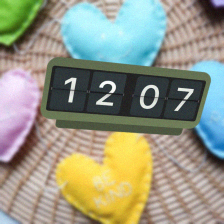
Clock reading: 12h07
